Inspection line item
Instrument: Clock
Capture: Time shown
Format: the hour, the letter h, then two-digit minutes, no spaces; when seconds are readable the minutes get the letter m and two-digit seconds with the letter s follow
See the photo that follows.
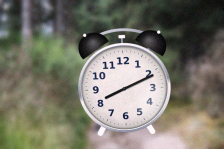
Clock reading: 8h11
